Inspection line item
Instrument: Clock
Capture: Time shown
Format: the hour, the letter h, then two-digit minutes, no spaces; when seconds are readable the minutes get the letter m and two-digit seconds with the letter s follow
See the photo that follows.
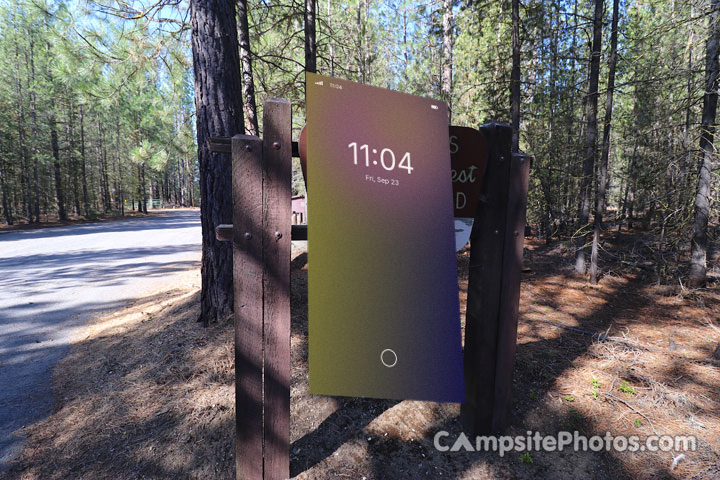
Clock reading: 11h04
